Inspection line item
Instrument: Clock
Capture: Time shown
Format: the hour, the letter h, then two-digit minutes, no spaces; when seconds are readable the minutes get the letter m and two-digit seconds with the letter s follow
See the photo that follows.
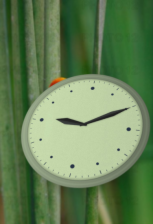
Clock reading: 9h10
